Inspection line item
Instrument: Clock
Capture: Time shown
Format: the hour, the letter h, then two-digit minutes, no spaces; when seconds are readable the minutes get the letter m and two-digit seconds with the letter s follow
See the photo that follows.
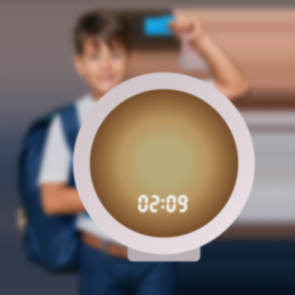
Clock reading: 2h09
